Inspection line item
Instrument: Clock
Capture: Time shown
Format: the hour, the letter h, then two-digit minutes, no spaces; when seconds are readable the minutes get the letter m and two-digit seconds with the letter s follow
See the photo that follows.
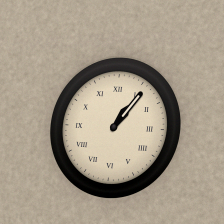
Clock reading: 1h06
